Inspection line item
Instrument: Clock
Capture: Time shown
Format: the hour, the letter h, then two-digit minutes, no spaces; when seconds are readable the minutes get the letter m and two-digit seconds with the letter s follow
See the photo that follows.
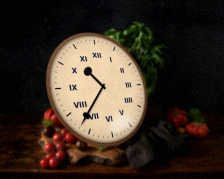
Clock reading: 10h37
